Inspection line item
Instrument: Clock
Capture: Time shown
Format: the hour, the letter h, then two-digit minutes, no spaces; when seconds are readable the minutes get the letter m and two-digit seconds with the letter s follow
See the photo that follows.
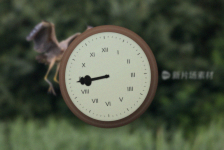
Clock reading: 8h44
